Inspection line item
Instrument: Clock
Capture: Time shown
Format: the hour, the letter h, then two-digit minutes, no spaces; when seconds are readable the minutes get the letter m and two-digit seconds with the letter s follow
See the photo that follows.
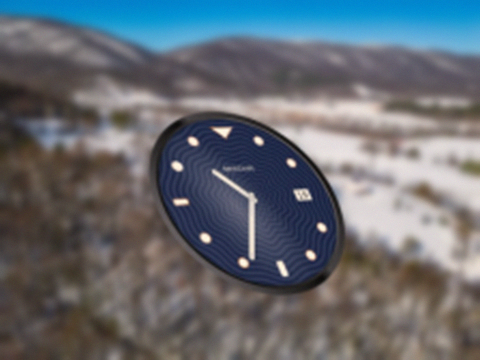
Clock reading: 10h34
